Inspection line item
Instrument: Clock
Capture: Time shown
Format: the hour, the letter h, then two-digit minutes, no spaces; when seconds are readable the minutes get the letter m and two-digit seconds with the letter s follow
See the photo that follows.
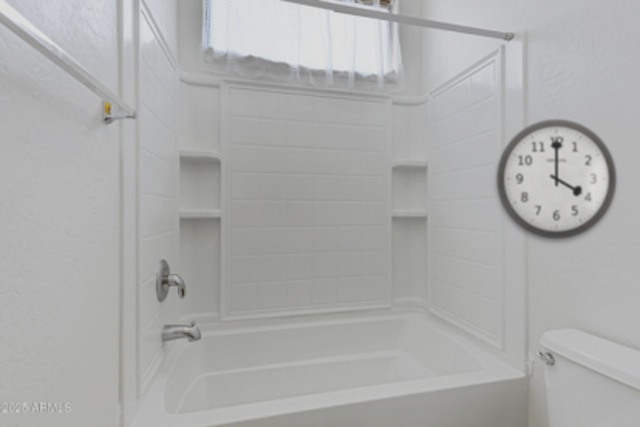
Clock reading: 4h00
